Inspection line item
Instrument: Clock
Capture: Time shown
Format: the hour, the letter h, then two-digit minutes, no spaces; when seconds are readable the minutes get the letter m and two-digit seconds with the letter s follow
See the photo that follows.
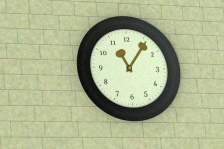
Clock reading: 11h06
